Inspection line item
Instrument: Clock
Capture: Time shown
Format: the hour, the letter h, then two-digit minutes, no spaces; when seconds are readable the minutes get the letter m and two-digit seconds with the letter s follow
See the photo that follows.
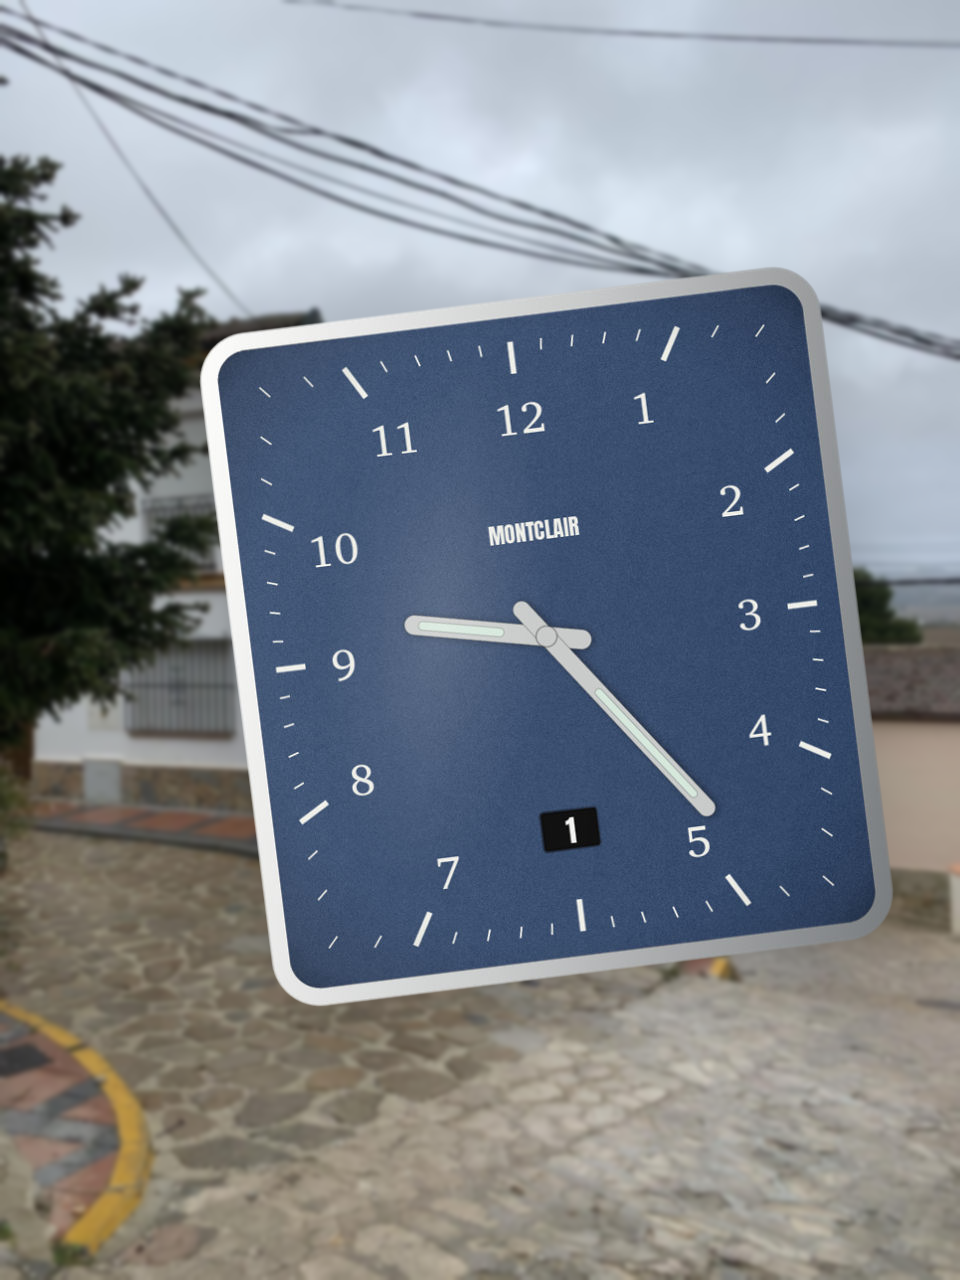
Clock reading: 9h24
